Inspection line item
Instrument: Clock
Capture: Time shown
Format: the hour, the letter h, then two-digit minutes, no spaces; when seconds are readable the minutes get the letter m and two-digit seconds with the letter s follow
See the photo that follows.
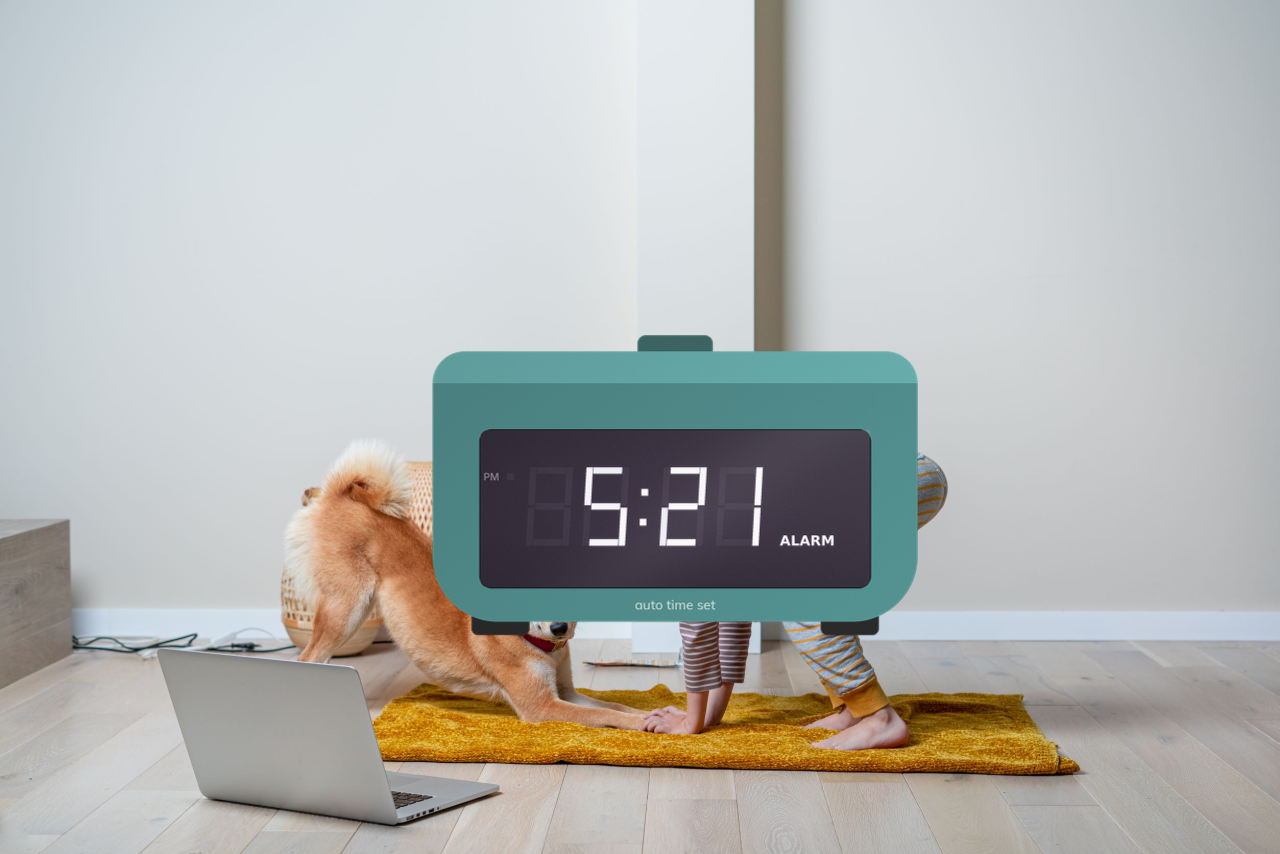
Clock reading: 5h21
